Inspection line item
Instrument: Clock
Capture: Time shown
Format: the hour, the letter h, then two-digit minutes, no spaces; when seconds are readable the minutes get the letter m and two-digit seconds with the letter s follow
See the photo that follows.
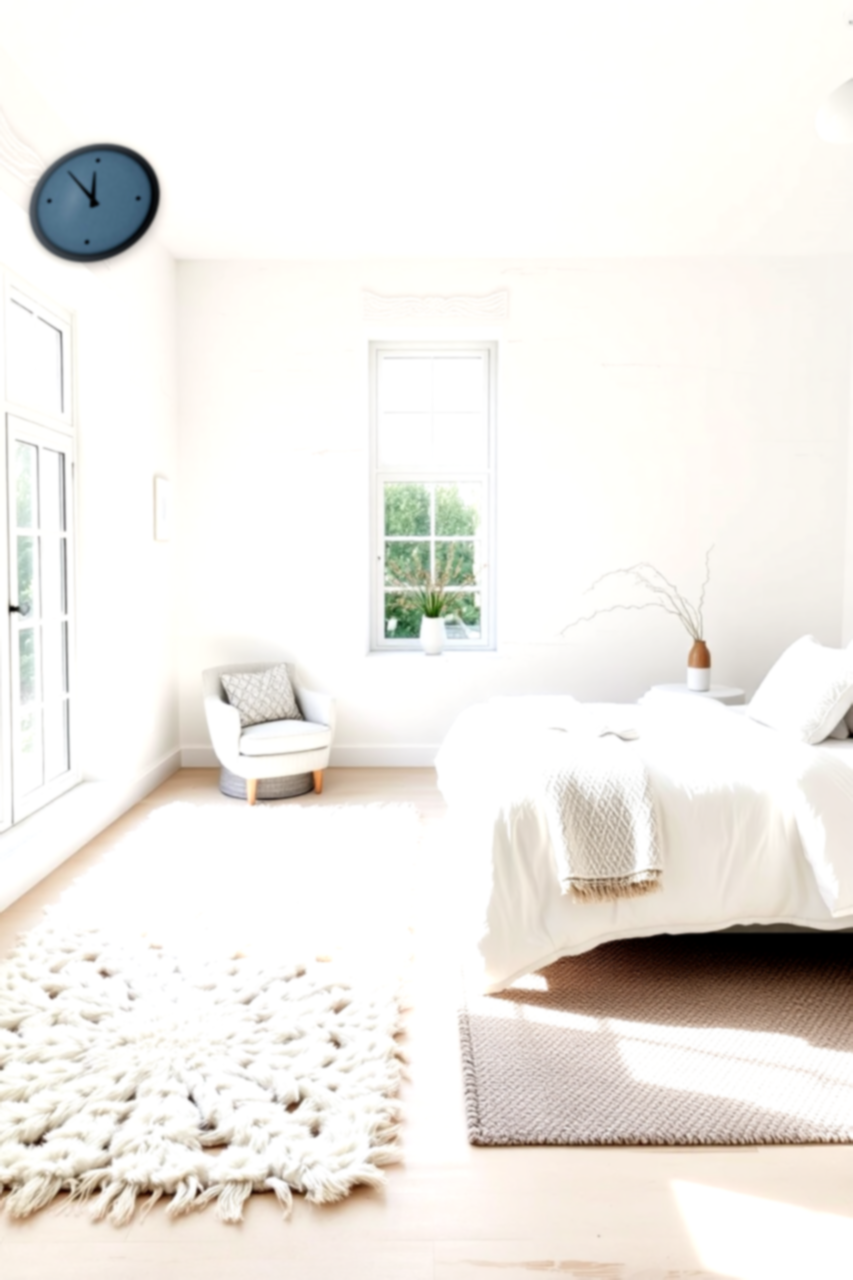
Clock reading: 11h53
